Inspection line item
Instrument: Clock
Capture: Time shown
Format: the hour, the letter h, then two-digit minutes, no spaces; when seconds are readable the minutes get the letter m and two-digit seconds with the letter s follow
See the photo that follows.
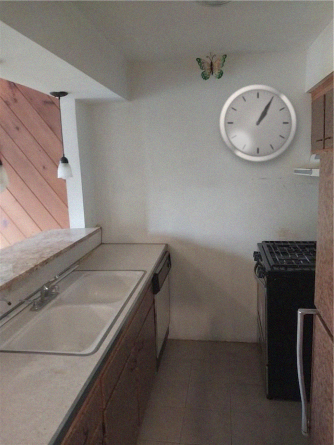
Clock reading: 1h05
